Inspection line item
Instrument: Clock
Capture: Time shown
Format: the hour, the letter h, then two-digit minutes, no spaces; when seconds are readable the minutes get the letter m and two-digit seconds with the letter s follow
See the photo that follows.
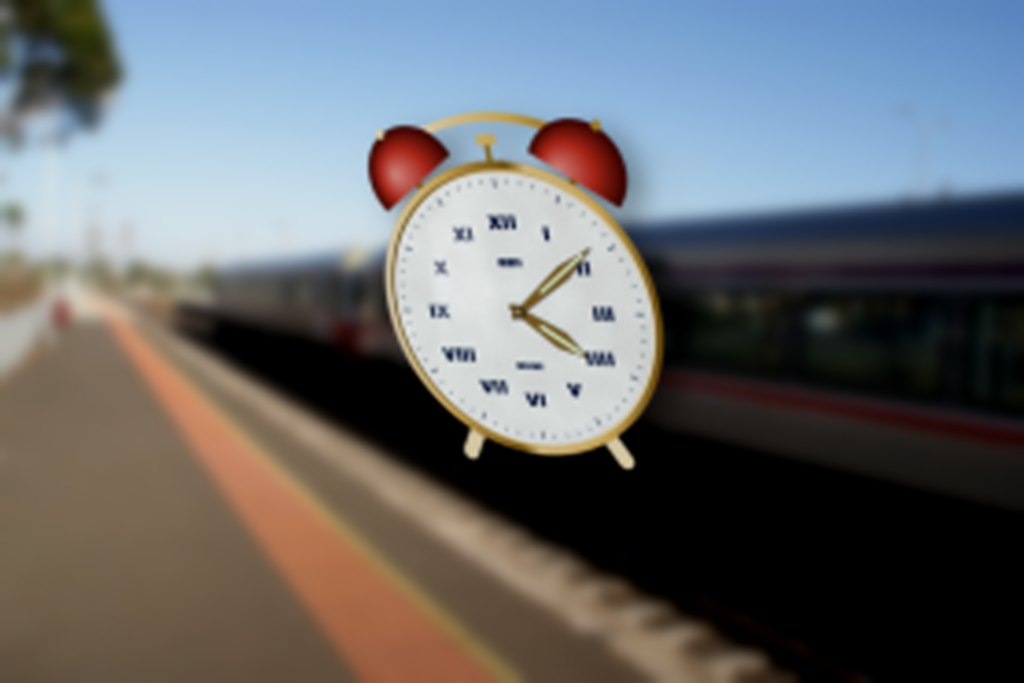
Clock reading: 4h09
